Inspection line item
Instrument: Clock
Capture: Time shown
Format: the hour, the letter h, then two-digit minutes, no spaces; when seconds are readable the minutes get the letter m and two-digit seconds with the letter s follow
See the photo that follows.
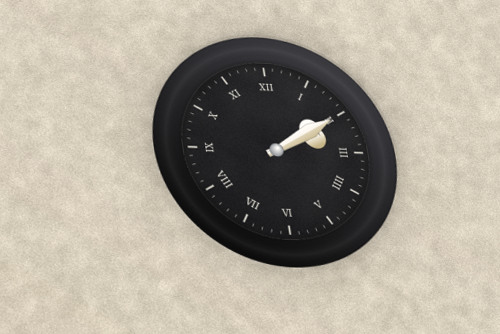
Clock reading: 2h10
